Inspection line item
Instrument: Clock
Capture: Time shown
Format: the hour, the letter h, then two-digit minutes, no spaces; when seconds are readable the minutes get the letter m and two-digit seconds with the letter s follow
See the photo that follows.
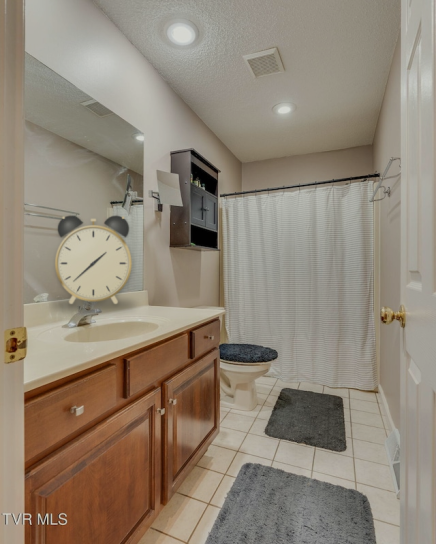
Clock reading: 1h38
